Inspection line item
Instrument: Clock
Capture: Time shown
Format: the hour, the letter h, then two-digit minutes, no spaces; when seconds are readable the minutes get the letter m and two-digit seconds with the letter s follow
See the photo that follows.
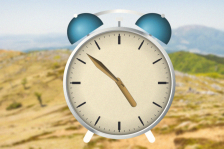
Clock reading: 4h52
